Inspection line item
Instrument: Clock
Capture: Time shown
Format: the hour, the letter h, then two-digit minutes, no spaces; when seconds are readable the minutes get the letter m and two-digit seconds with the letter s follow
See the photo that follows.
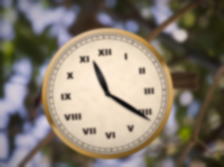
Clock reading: 11h21
